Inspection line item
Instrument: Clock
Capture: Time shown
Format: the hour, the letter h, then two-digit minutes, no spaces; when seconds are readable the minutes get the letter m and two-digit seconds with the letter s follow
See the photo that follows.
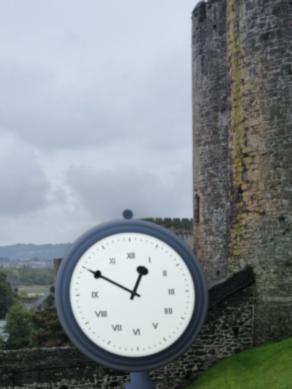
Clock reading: 12h50
